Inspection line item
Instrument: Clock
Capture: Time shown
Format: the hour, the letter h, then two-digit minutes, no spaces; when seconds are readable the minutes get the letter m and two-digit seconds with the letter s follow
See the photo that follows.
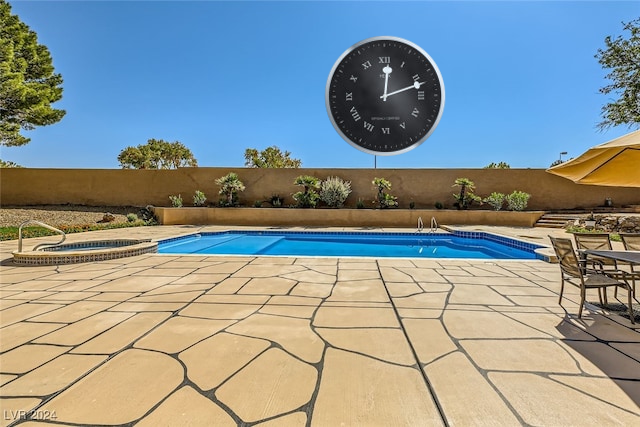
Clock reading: 12h12
